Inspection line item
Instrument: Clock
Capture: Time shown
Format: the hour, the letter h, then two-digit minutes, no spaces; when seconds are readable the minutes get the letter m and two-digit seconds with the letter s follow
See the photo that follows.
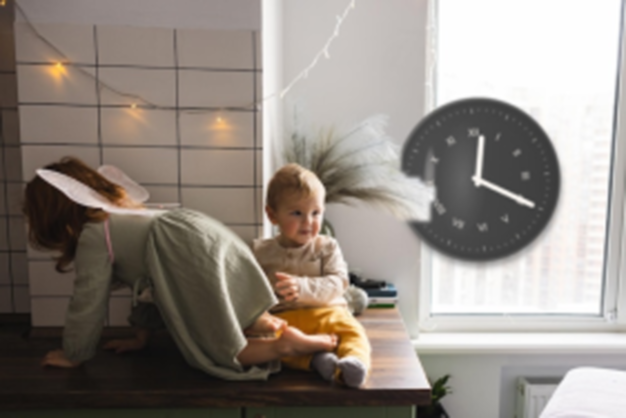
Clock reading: 12h20
